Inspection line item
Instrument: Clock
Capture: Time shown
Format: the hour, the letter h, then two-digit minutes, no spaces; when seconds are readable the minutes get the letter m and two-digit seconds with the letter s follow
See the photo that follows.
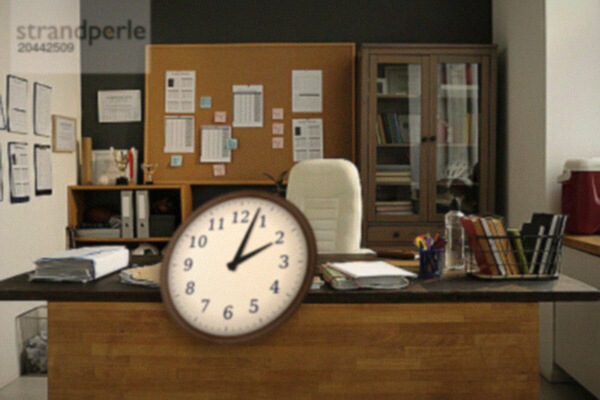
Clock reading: 2h03
